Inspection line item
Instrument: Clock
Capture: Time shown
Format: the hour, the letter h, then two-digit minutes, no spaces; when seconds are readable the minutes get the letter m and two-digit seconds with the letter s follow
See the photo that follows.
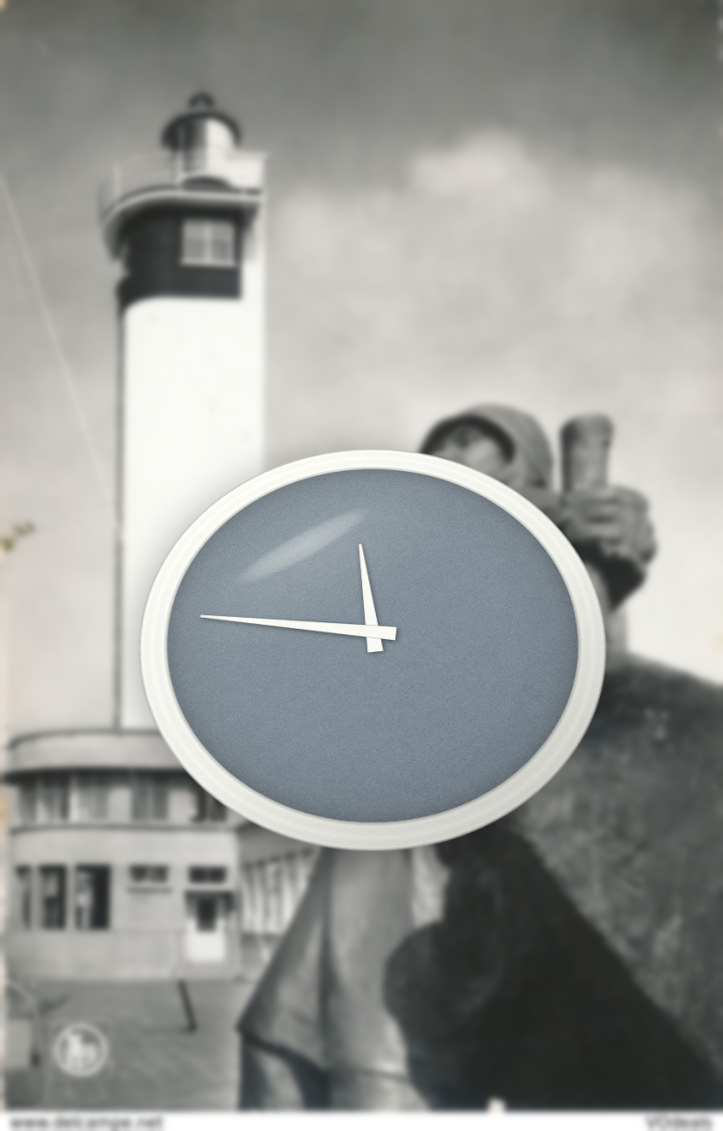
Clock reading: 11h46
